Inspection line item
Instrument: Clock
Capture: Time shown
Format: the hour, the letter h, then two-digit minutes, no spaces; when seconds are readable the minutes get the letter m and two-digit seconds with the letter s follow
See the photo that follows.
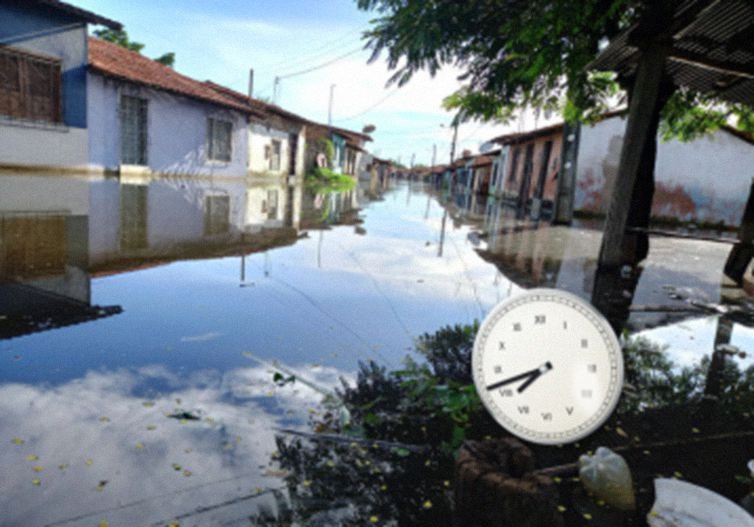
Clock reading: 7h42
